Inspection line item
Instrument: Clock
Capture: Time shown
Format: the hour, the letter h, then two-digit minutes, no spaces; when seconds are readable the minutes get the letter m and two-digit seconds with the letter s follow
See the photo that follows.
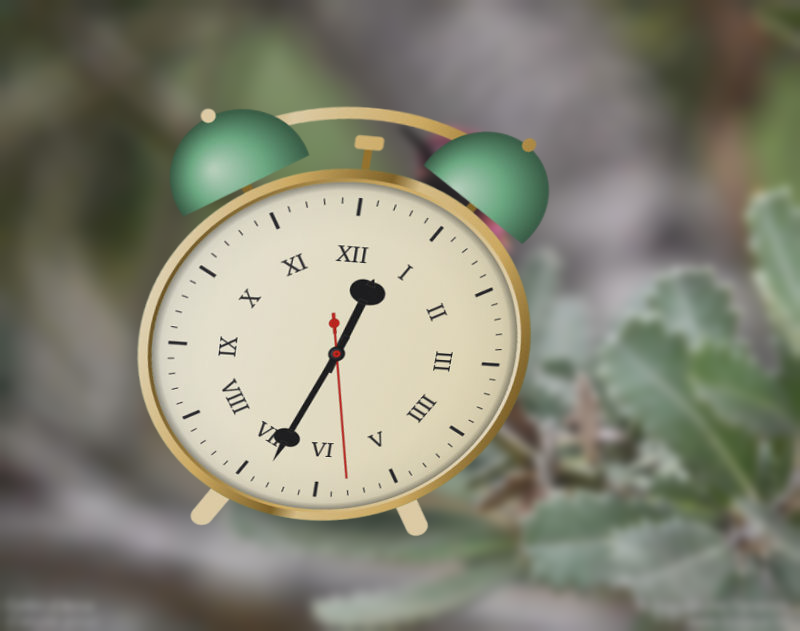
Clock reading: 12h33m28s
